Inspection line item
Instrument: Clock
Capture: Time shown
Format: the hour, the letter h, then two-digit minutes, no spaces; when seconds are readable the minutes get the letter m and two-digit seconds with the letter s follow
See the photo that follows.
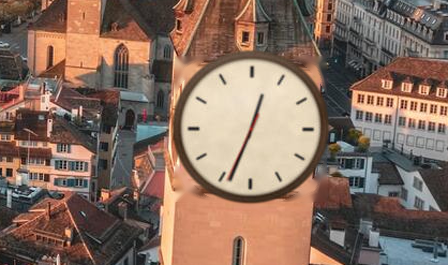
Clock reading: 12h33m34s
